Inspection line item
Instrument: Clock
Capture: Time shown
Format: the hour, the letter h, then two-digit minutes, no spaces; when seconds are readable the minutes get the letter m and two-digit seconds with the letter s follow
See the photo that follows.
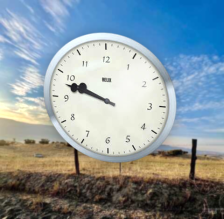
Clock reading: 9h48
